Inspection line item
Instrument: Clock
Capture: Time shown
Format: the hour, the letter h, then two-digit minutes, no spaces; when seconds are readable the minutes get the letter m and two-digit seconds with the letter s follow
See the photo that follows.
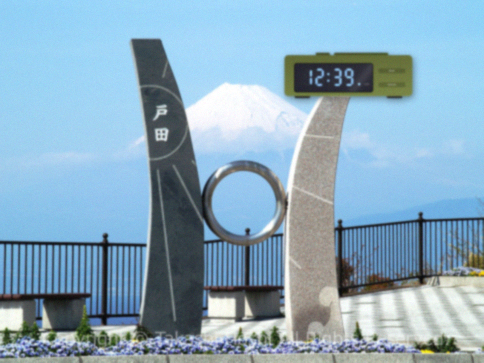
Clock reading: 12h39
